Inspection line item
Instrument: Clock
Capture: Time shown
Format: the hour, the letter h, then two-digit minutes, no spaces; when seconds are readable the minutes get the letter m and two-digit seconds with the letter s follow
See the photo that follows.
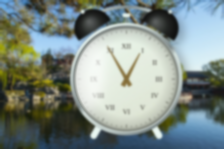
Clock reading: 12h55
